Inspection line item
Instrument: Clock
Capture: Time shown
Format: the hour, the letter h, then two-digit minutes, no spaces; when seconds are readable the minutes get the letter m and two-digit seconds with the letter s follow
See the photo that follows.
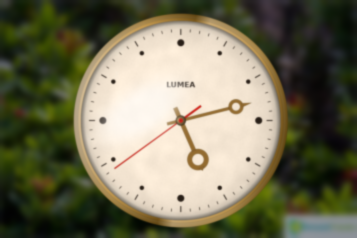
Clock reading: 5h12m39s
